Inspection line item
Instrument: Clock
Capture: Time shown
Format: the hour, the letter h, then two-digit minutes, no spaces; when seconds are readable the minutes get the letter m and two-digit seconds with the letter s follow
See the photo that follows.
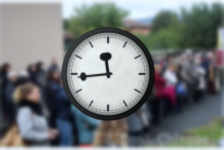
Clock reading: 11h44
